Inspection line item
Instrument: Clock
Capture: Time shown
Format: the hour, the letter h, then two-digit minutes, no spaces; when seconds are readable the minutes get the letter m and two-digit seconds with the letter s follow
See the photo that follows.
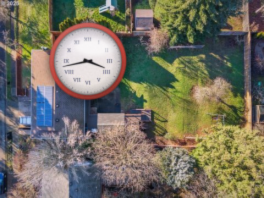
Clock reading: 3h43
